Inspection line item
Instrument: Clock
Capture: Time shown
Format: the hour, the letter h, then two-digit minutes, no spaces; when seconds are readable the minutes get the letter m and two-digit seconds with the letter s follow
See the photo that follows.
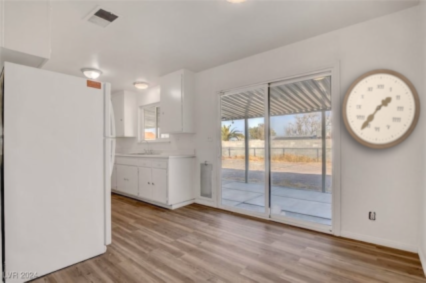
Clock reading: 1h36
